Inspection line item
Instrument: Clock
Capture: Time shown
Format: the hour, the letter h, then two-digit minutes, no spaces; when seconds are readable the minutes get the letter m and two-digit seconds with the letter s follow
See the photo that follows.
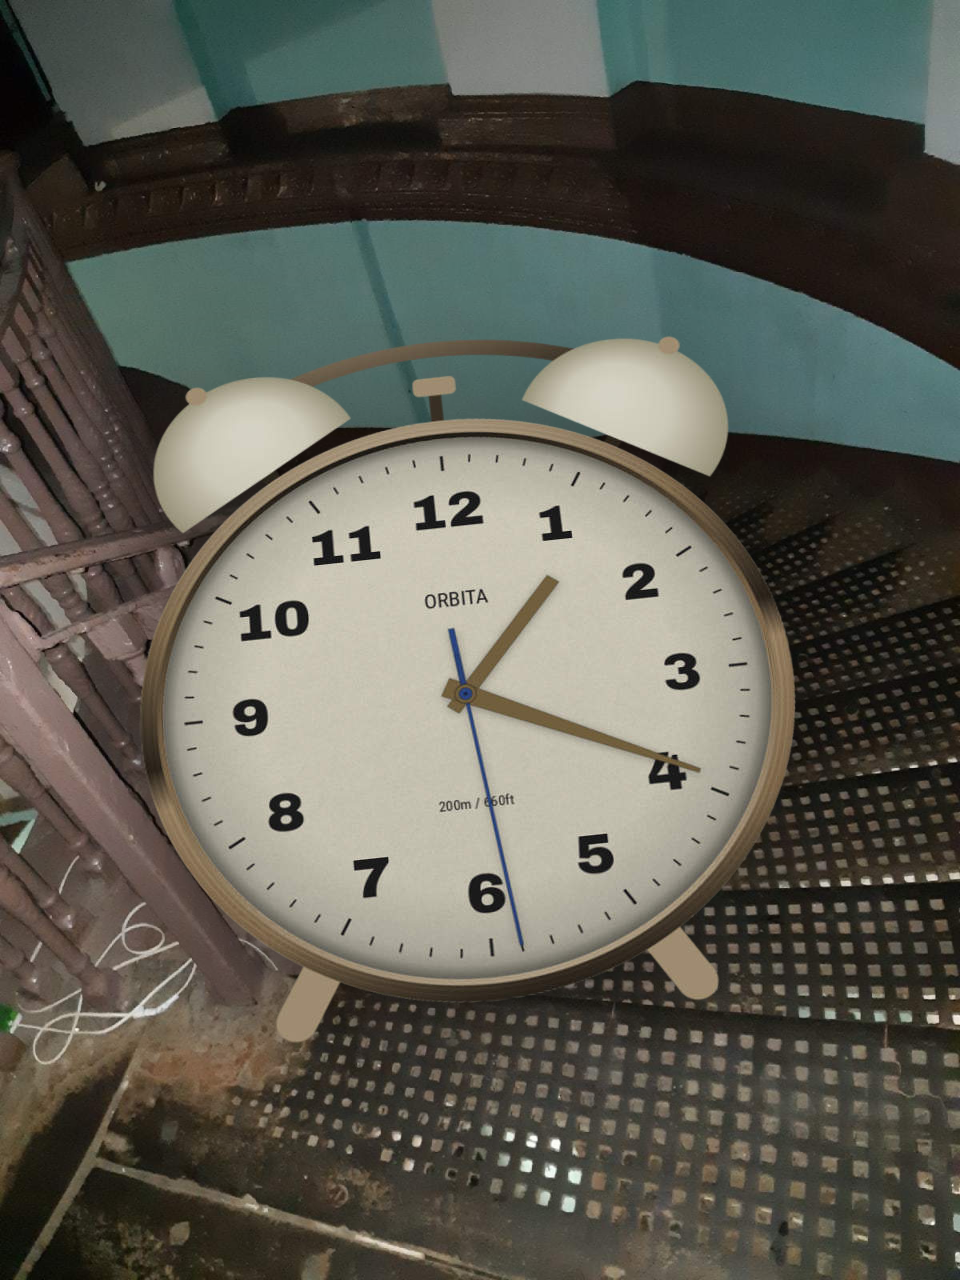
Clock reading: 1h19m29s
